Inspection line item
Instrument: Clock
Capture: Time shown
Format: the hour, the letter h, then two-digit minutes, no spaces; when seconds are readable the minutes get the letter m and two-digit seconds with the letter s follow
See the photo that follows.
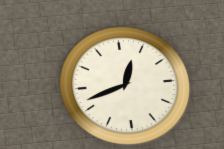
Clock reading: 12h42
